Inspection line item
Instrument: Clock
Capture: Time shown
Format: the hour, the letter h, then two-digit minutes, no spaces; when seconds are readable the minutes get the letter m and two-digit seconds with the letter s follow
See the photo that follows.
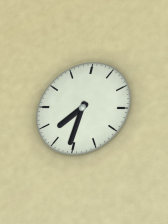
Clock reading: 7h31
